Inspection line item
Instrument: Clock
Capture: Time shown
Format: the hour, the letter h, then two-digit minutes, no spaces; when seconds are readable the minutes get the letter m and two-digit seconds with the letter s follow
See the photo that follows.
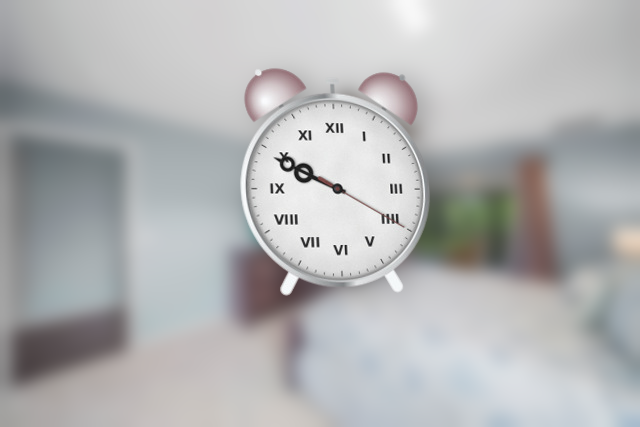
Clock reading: 9h49m20s
